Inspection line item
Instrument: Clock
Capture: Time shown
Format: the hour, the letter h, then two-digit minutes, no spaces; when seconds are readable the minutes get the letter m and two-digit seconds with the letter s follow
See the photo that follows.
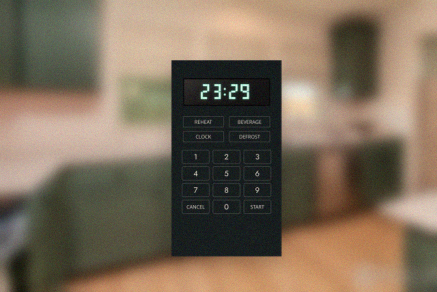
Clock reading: 23h29
